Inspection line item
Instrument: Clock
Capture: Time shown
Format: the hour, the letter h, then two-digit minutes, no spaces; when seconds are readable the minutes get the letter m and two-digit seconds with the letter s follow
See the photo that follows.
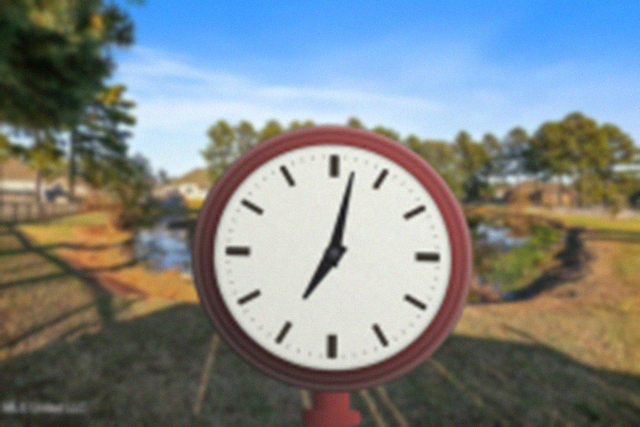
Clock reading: 7h02
